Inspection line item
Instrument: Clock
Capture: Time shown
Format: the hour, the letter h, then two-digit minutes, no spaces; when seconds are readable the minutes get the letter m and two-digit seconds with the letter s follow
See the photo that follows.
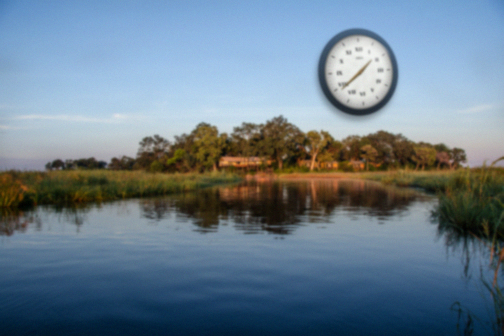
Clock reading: 1h39
